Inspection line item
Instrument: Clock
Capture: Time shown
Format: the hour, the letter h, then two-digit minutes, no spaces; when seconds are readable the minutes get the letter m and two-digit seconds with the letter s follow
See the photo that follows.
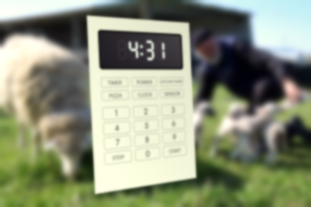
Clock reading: 4h31
